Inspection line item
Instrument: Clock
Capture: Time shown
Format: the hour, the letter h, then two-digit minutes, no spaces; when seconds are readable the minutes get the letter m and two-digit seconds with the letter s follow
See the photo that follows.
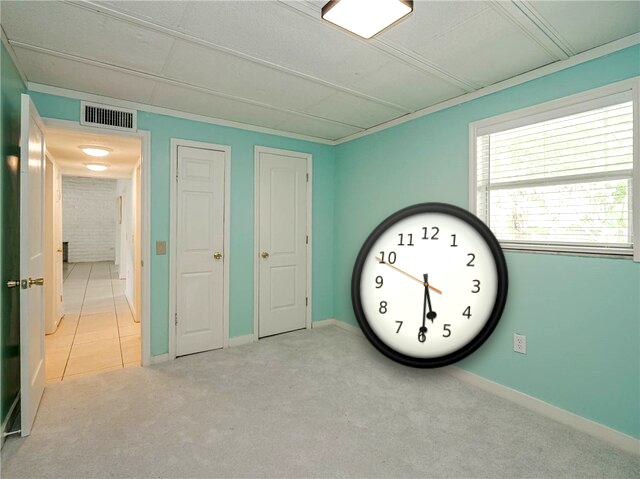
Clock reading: 5h29m49s
